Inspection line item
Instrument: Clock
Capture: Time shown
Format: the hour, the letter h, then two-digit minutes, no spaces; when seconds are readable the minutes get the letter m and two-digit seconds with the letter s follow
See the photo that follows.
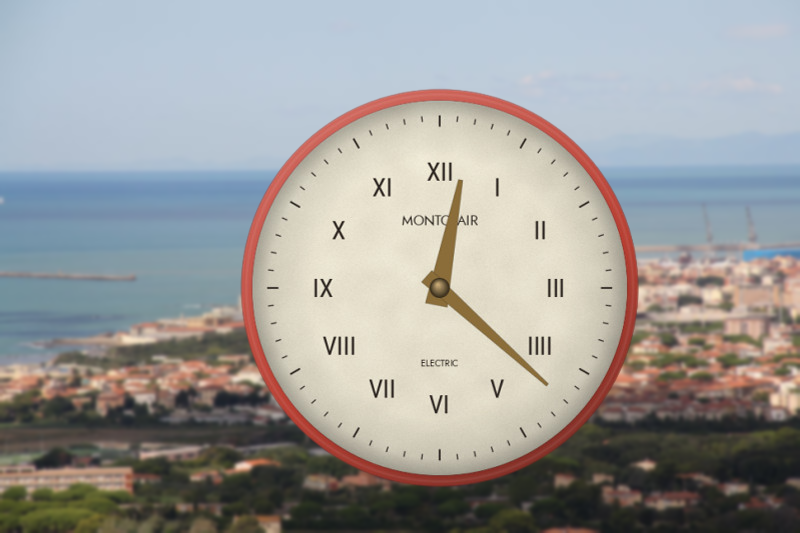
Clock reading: 12h22
